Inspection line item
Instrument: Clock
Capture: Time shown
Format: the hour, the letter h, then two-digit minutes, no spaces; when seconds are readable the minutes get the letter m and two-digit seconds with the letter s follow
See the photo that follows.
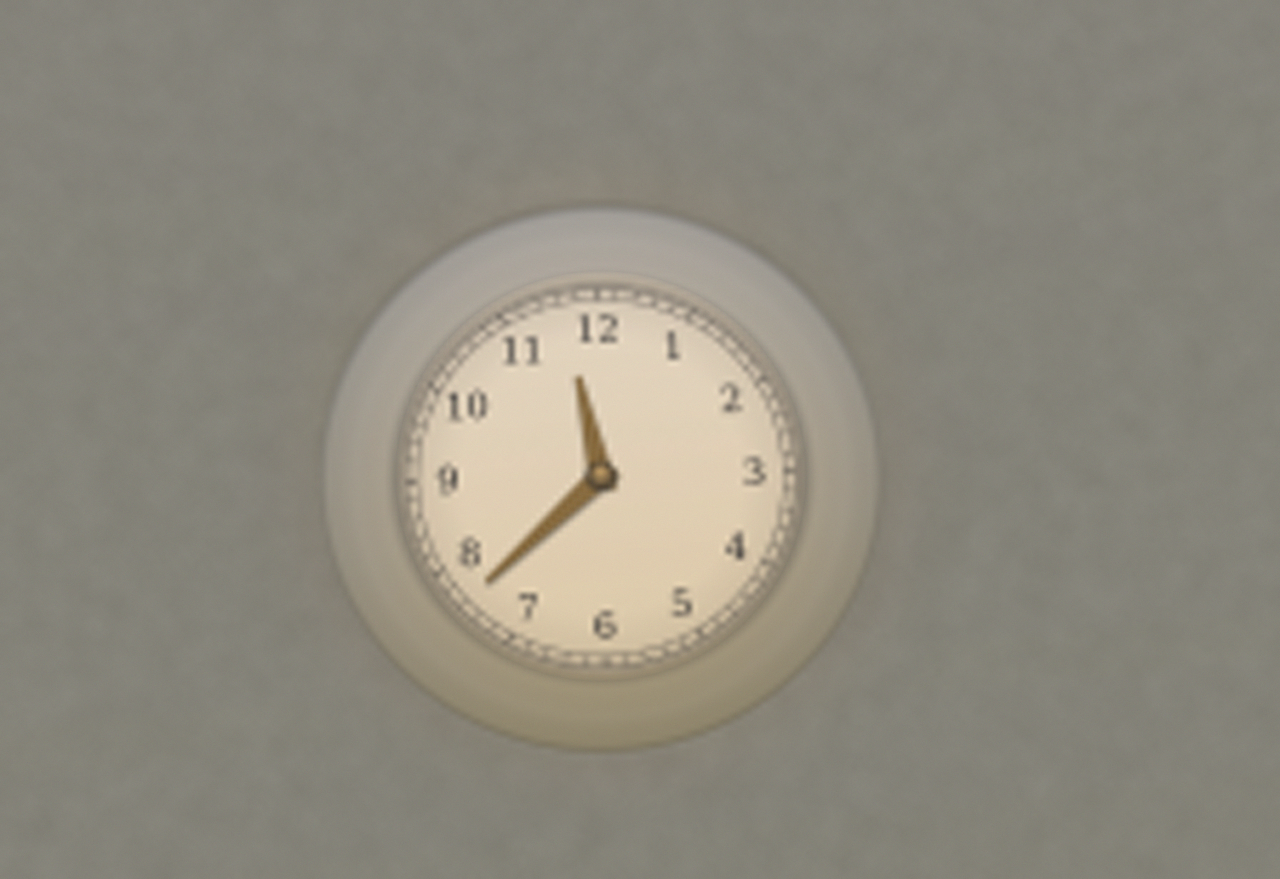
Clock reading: 11h38
